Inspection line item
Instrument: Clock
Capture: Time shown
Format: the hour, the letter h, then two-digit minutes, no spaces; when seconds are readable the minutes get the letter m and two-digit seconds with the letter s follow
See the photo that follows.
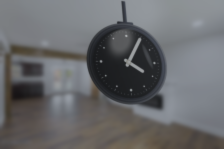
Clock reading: 4h05
